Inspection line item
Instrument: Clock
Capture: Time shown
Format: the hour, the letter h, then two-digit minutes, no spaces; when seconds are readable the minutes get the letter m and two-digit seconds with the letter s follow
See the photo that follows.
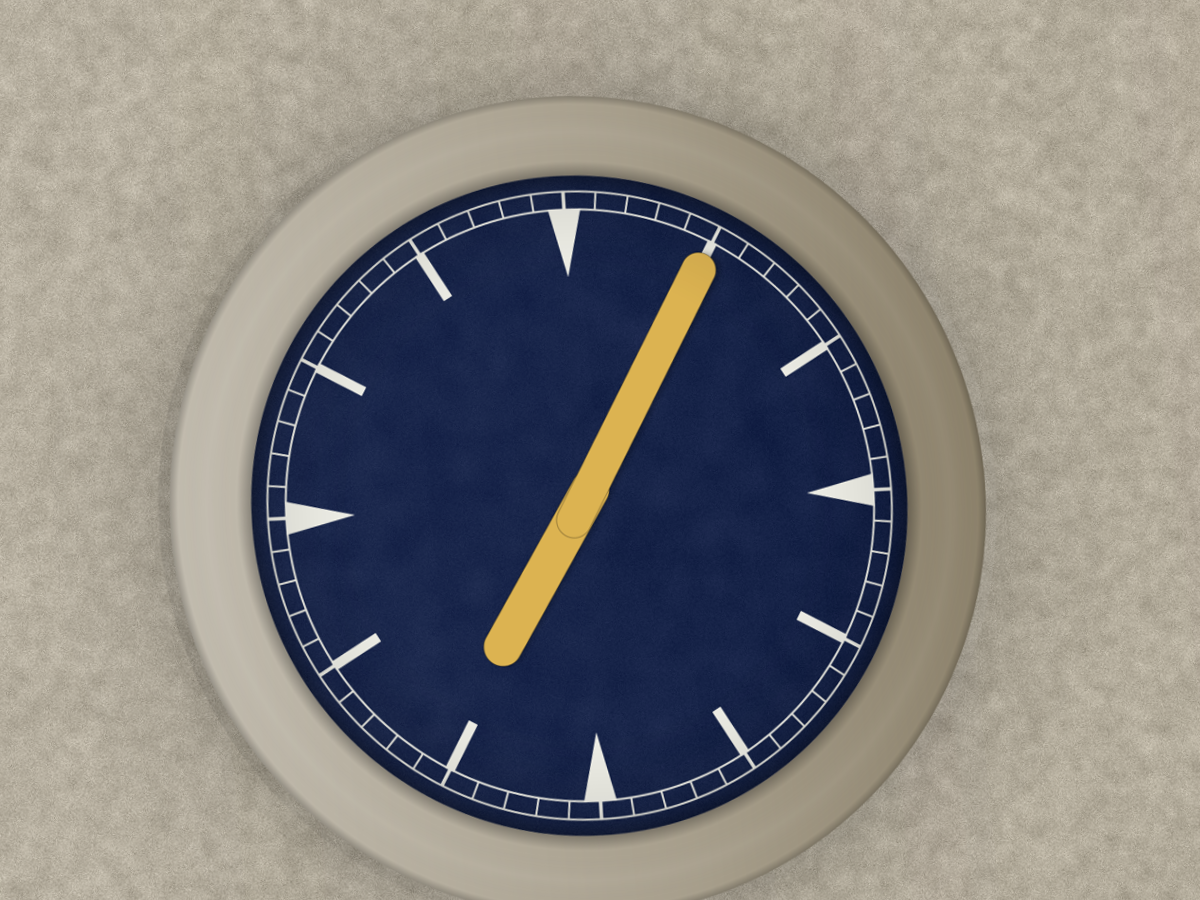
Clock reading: 7h05
